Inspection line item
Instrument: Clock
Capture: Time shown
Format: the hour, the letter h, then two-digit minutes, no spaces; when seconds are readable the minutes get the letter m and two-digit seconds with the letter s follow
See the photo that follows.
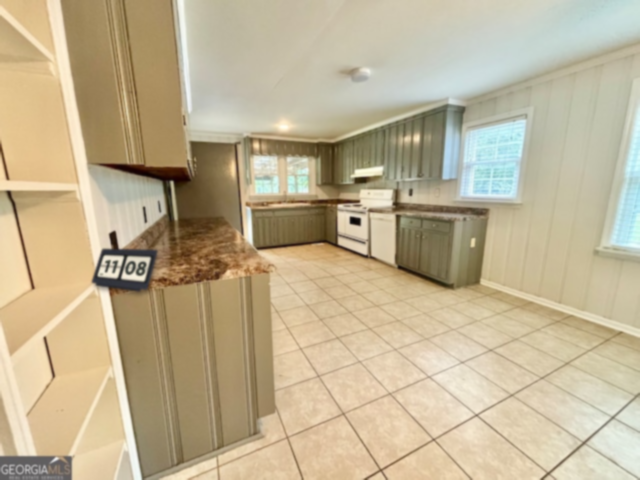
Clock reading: 11h08
